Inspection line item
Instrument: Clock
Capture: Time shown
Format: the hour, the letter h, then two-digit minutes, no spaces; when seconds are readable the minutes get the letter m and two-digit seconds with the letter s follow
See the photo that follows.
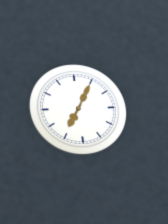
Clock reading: 7h05
